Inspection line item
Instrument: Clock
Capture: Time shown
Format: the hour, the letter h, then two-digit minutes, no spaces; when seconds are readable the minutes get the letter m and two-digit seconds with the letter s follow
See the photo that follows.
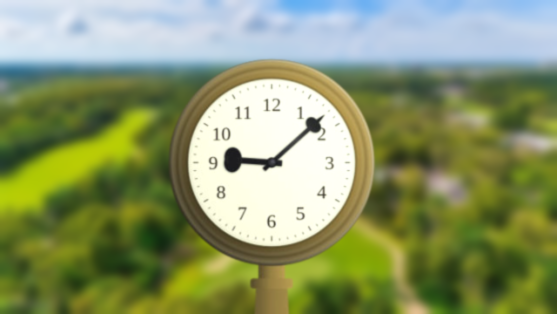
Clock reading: 9h08
